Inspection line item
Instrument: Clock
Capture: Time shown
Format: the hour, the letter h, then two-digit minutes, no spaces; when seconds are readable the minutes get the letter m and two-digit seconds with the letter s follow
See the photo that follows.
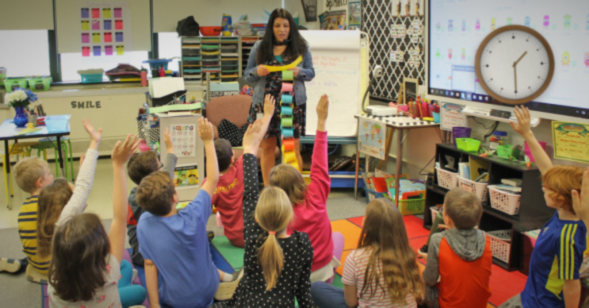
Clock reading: 1h30
